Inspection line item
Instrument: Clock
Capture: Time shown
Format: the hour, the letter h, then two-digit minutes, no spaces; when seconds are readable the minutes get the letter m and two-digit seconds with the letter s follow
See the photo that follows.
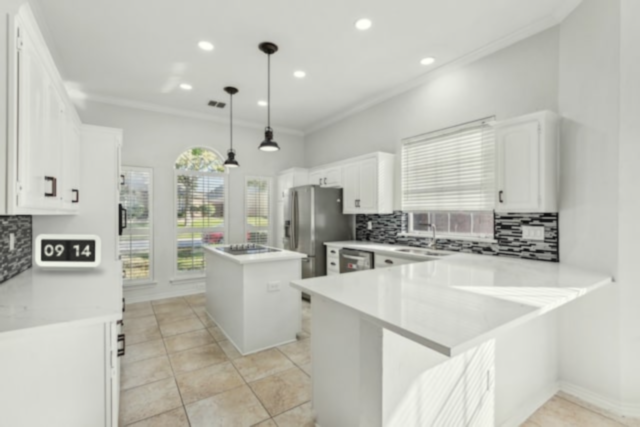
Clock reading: 9h14
